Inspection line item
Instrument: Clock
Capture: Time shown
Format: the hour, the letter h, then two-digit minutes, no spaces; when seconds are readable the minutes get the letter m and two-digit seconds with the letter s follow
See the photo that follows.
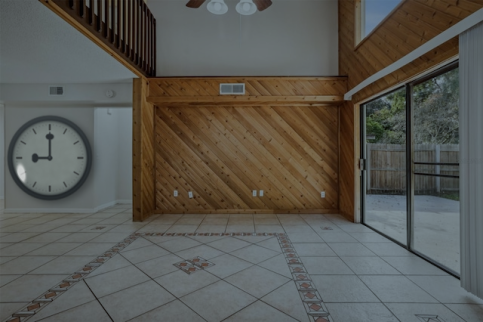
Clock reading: 9h00
